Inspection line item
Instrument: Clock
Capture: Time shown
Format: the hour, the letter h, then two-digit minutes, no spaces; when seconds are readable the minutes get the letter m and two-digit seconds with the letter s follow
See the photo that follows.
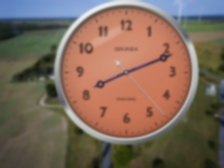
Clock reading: 8h11m23s
